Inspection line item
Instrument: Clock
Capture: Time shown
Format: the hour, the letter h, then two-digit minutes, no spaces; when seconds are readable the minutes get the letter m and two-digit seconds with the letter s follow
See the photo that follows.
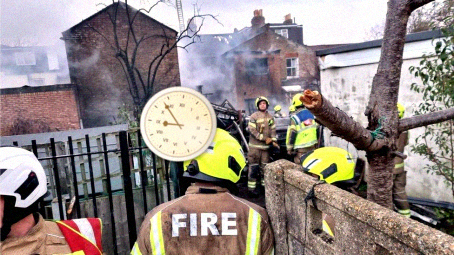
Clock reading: 8h53
